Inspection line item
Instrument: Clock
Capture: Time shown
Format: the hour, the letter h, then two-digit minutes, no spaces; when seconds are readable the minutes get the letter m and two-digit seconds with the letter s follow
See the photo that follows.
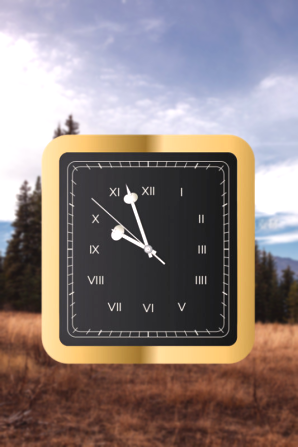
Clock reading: 9h56m52s
